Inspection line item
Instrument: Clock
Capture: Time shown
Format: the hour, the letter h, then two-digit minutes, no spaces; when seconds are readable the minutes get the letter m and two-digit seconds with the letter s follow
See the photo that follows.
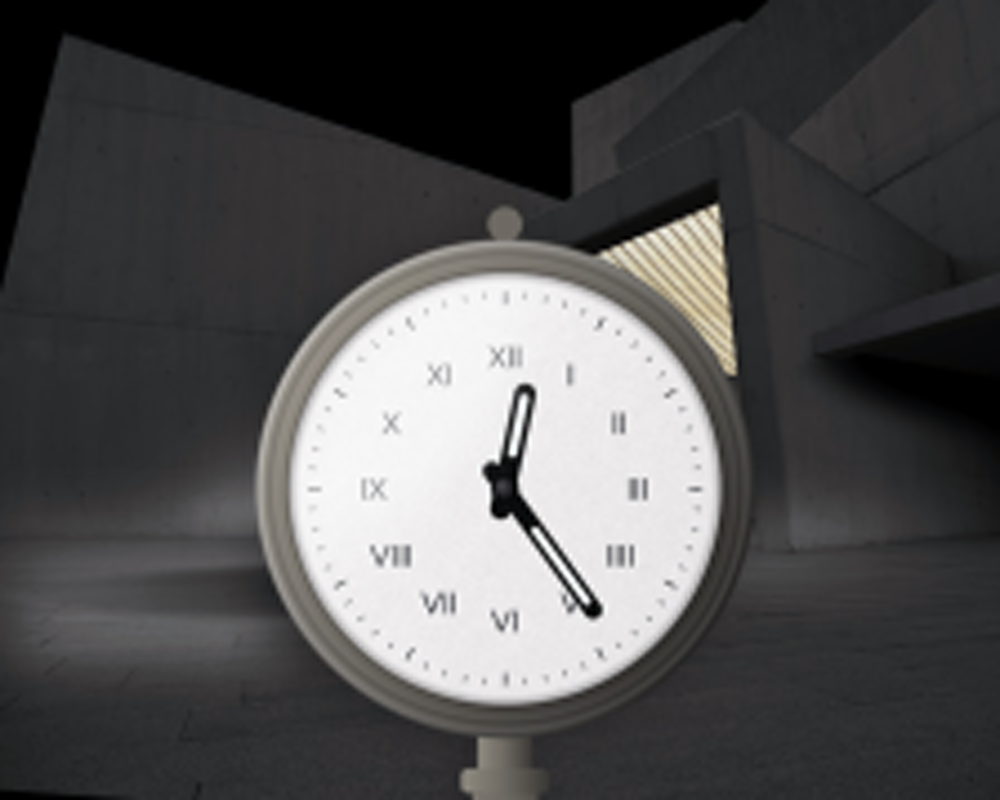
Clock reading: 12h24
